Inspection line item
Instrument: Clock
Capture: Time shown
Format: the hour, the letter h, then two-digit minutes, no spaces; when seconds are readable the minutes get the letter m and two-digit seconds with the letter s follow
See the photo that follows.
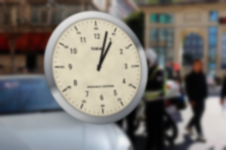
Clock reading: 1h03
